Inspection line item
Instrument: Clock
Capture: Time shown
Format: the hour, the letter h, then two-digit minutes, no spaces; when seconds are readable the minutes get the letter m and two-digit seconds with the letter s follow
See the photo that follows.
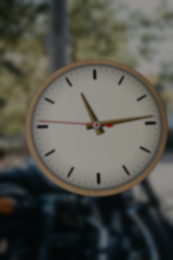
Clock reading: 11h13m46s
